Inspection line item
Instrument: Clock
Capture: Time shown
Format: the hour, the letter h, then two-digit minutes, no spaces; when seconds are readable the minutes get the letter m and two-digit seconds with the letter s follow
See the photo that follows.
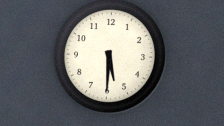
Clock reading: 5h30
